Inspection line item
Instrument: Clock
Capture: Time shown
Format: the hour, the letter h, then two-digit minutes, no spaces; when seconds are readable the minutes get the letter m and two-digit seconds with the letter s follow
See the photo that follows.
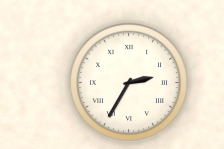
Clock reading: 2h35
